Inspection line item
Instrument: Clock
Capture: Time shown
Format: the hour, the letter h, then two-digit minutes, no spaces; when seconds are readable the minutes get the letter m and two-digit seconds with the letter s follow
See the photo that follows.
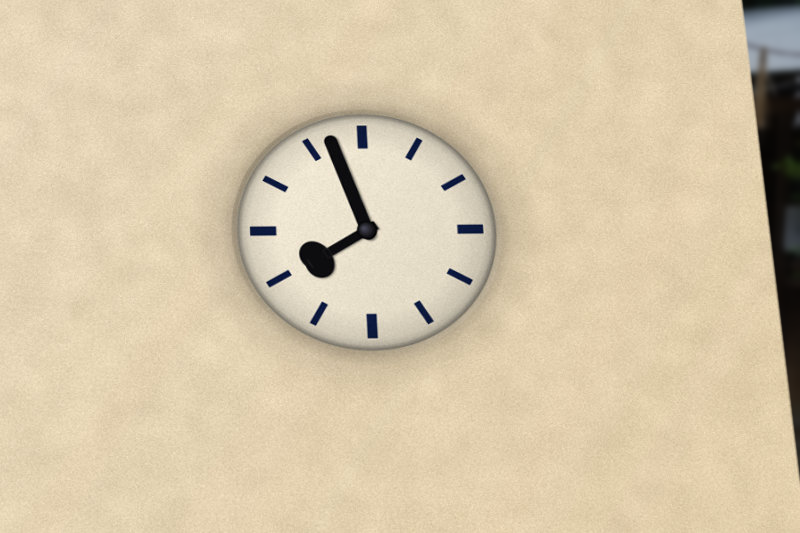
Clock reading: 7h57
